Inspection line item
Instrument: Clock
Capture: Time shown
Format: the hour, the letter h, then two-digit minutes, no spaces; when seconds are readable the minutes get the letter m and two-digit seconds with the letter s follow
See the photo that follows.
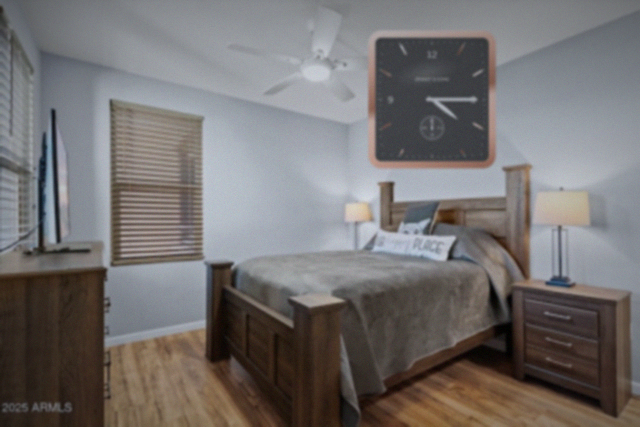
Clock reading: 4h15
